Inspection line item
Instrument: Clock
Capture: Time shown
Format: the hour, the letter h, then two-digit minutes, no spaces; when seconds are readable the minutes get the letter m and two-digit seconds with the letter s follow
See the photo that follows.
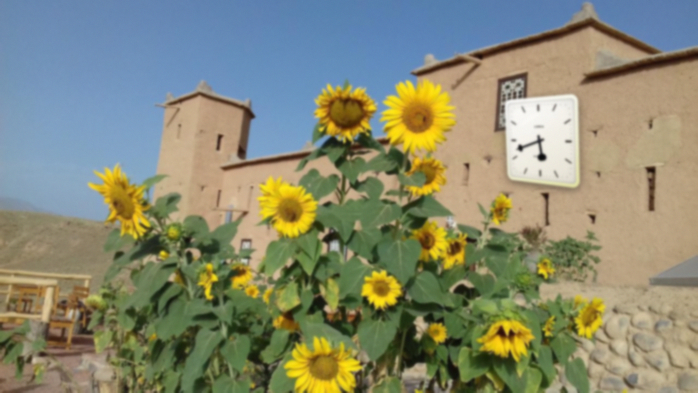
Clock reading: 5h42
